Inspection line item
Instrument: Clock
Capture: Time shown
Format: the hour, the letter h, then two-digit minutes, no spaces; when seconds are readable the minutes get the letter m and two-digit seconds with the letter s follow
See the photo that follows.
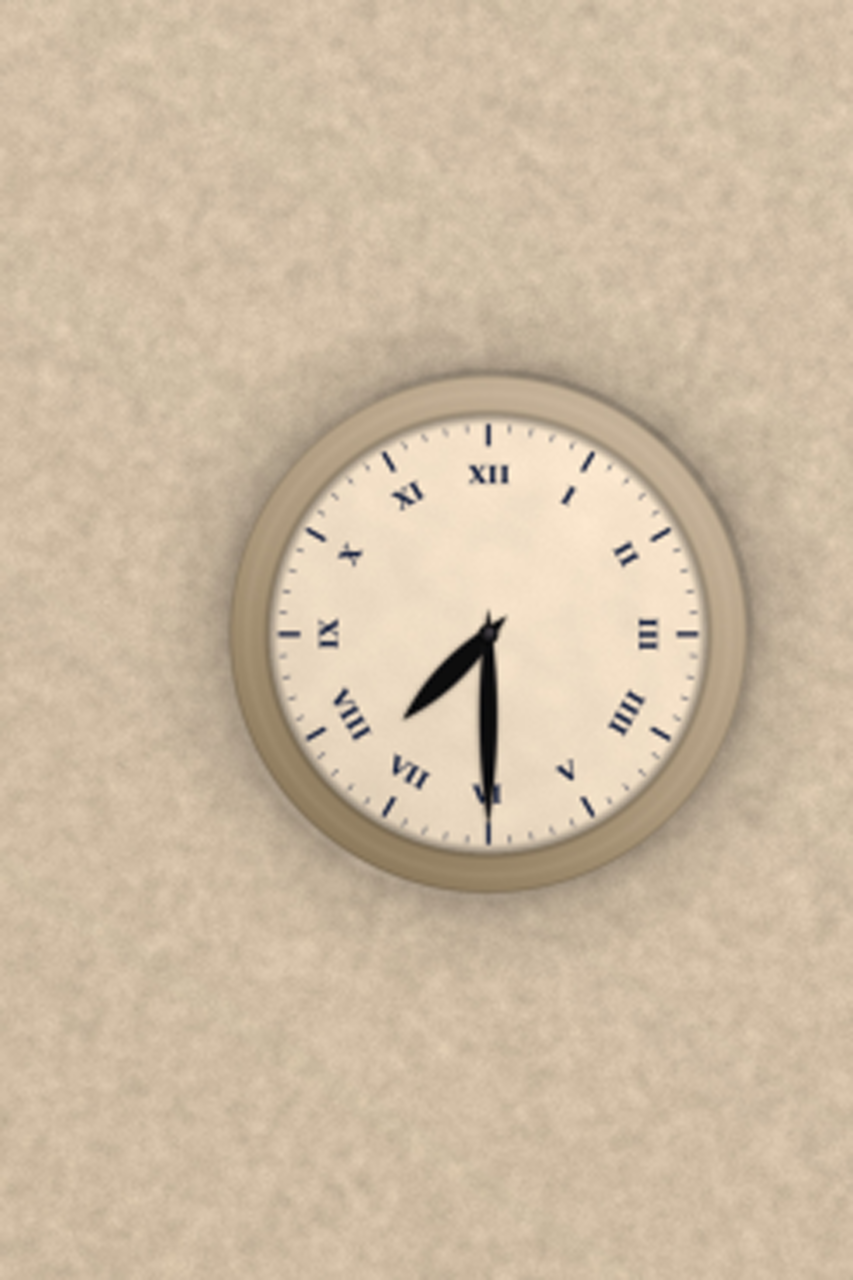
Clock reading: 7h30
